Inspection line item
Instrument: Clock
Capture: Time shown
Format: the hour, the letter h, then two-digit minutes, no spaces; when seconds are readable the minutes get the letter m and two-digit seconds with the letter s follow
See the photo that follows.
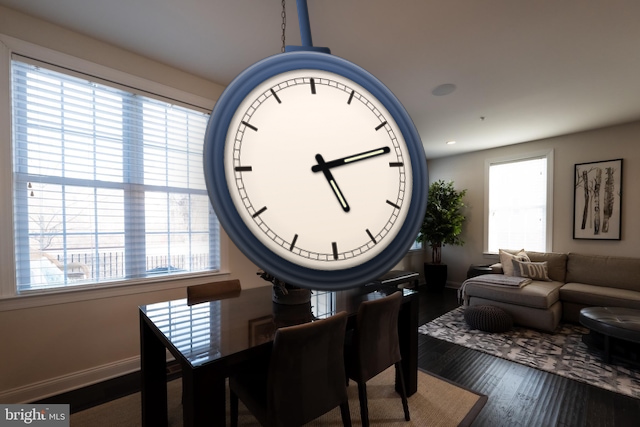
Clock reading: 5h13
